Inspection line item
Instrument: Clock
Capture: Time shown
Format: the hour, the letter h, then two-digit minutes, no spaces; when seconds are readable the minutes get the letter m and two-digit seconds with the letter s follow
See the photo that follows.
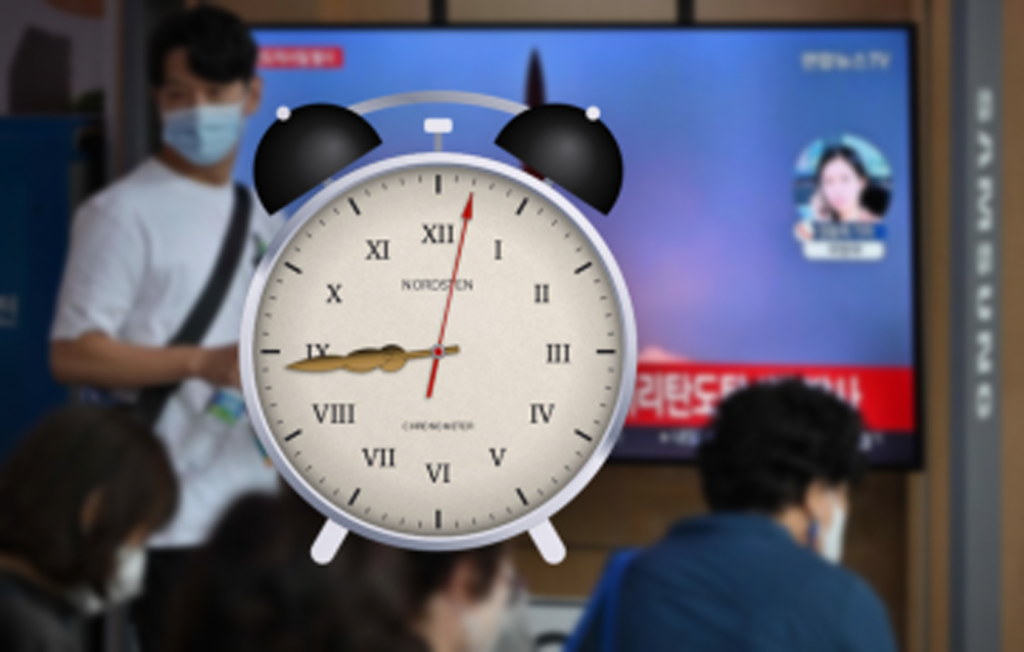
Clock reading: 8h44m02s
